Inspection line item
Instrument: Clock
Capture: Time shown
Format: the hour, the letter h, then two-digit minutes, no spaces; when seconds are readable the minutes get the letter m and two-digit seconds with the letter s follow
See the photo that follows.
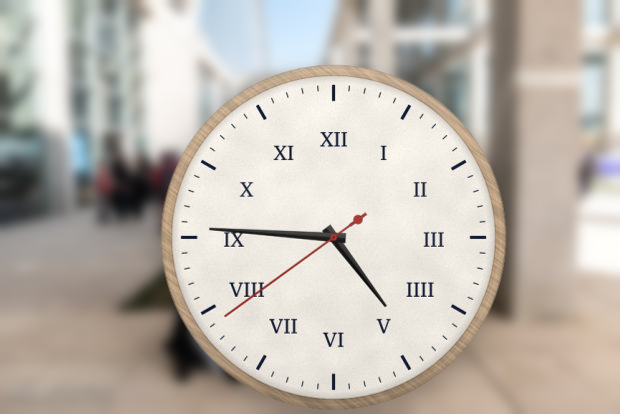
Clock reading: 4h45m39s
